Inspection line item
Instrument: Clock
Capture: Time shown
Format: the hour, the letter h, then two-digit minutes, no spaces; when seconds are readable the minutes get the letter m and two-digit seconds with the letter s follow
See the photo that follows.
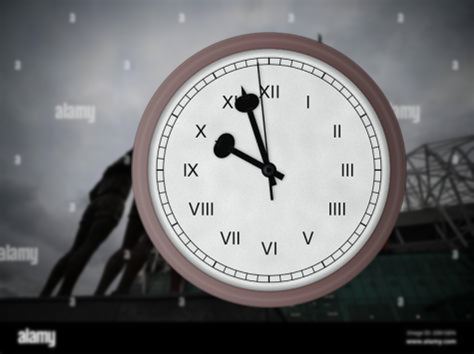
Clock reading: 9h56m59s
